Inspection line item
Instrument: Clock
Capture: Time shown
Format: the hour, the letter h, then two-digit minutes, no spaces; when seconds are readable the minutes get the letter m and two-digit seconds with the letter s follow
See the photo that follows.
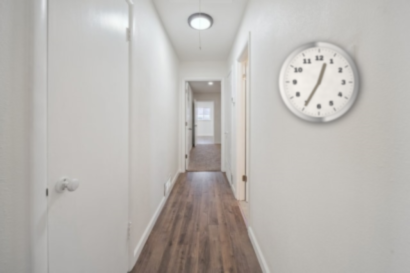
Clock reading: 12h35
